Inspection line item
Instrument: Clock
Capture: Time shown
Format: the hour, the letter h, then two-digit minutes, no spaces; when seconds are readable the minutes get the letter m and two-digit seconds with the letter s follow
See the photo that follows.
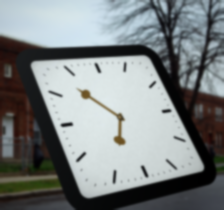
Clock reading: 6h53
